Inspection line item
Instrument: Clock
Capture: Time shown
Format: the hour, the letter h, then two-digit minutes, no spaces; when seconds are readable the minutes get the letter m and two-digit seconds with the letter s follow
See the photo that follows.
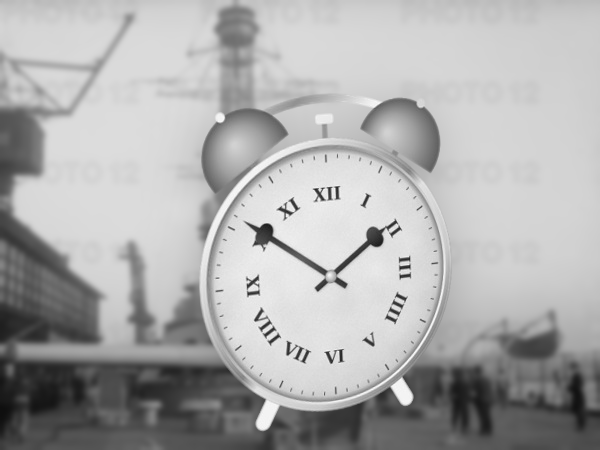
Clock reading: 1h51
